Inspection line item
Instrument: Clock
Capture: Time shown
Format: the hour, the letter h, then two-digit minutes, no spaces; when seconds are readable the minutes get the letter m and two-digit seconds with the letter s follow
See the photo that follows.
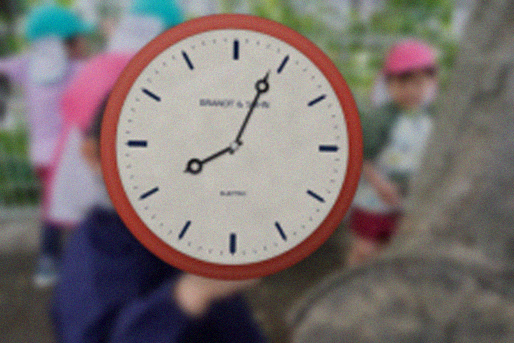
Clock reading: 8h04
